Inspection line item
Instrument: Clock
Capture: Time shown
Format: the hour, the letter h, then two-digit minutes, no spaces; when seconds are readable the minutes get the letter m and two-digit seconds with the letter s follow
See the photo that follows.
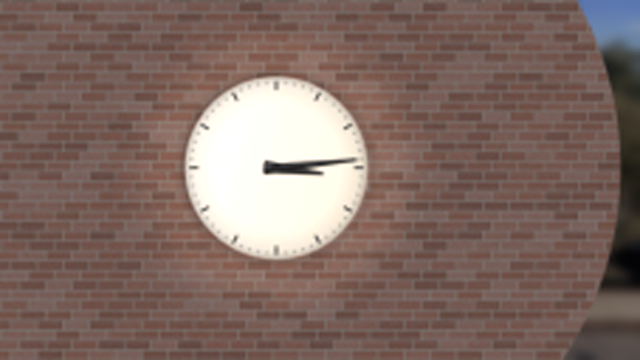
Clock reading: 3h14
